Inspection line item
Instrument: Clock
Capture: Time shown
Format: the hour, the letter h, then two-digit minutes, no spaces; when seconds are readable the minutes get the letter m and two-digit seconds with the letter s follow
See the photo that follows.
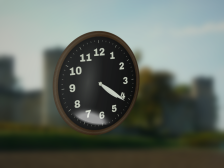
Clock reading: 4h21
